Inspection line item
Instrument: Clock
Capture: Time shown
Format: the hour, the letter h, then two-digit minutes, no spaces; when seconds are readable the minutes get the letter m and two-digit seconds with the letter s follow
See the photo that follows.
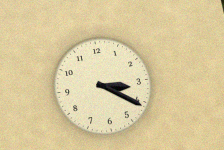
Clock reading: 3h21
